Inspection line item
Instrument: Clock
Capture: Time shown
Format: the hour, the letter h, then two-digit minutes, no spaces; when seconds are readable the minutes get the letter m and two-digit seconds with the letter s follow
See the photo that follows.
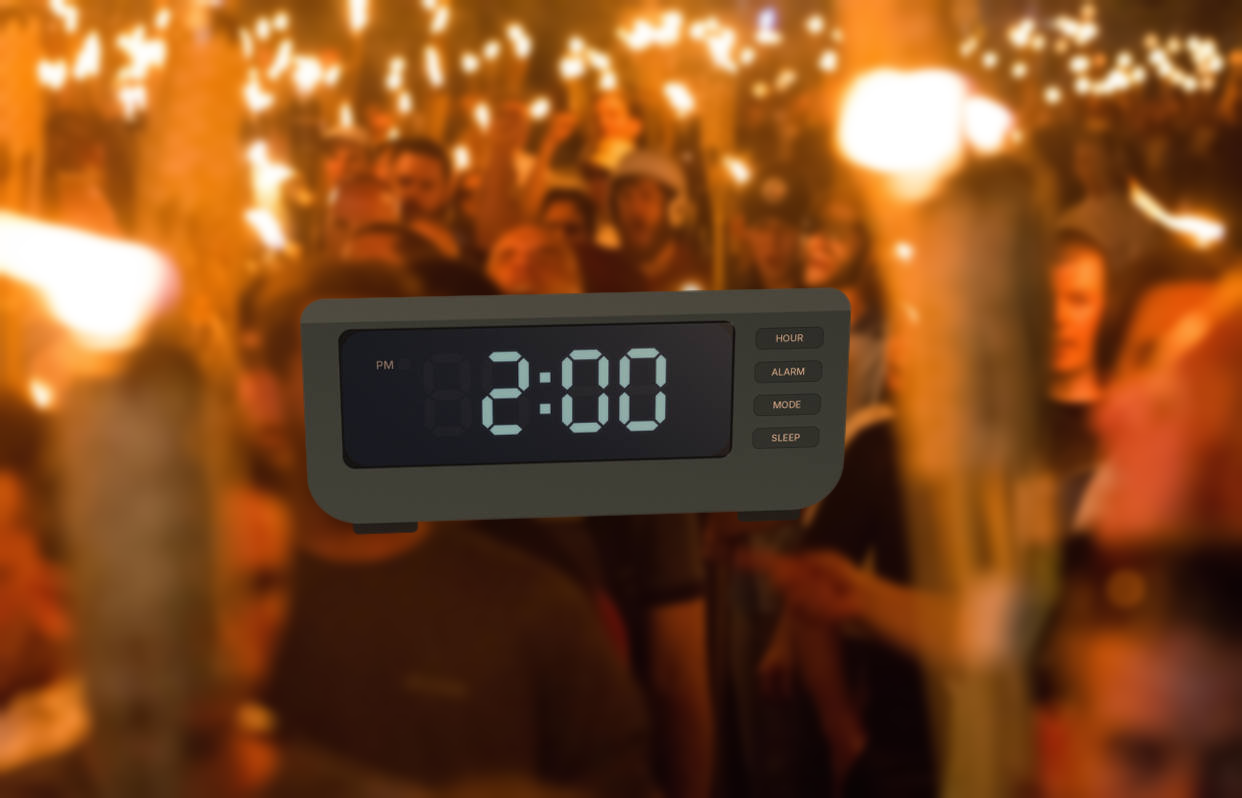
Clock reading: 2h00
